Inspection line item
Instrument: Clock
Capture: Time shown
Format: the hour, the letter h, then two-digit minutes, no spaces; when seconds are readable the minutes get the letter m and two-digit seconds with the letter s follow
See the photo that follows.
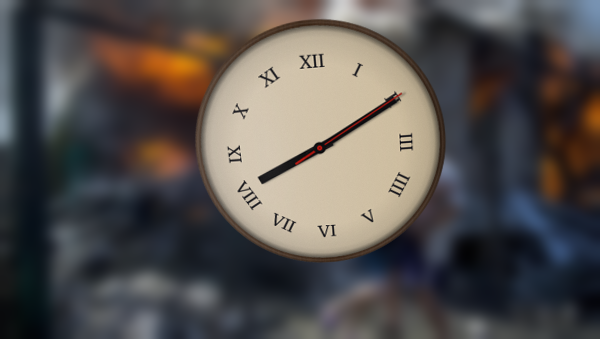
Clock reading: 8h10m10s
